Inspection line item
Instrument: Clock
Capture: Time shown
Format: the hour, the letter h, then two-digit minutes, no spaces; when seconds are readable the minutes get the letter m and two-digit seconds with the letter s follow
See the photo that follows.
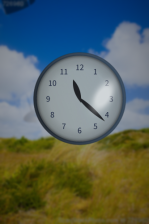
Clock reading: 11h22
